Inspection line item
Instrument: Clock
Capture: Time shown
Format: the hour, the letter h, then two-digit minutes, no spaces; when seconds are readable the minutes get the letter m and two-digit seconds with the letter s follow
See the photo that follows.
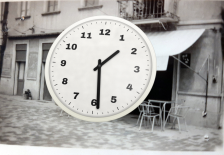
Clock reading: 1h29
